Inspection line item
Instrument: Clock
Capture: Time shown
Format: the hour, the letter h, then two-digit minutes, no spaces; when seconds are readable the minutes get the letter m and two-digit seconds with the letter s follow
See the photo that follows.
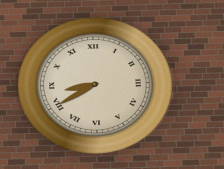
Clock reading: 8h40
